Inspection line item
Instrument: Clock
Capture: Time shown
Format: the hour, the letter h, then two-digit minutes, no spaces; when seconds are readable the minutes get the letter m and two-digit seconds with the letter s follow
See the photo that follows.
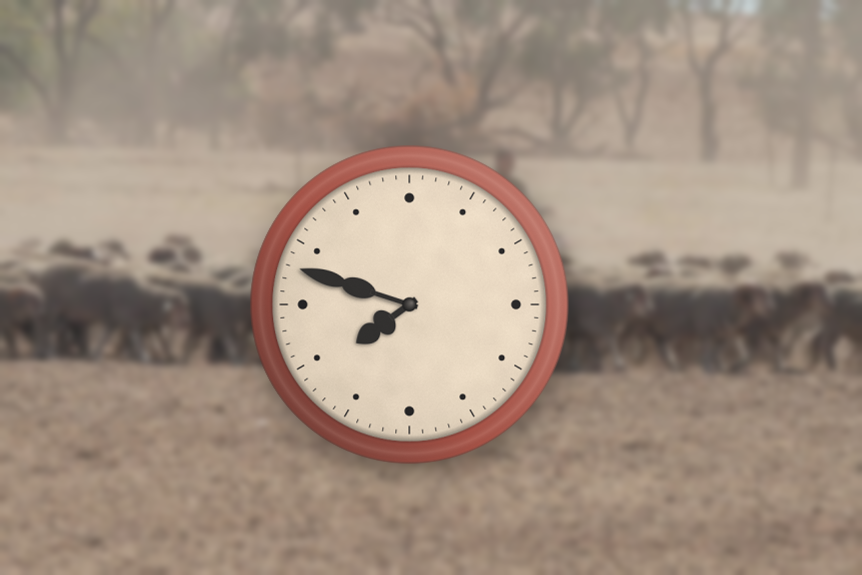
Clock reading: 7h48
